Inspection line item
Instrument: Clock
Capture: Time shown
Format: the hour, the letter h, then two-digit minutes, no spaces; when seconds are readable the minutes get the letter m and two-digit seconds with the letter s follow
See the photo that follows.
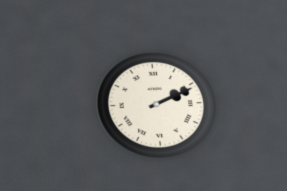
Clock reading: 2h11
